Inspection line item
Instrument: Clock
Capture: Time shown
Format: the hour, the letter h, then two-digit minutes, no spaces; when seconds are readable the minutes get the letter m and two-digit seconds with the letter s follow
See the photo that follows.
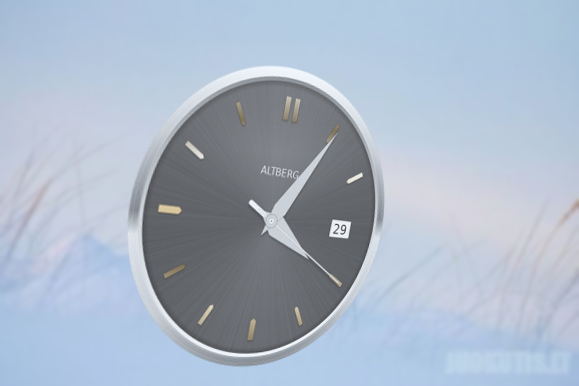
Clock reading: 4h05m20s
